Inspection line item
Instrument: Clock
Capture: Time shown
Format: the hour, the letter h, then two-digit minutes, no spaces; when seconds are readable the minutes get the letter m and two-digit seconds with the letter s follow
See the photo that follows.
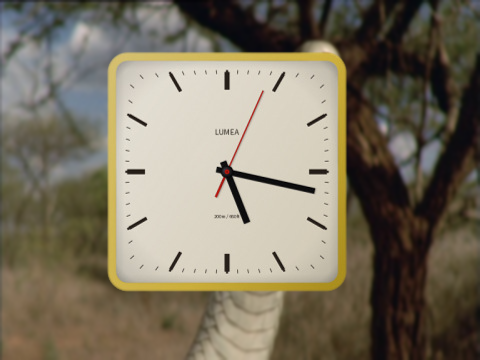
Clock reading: 5h17m04s
